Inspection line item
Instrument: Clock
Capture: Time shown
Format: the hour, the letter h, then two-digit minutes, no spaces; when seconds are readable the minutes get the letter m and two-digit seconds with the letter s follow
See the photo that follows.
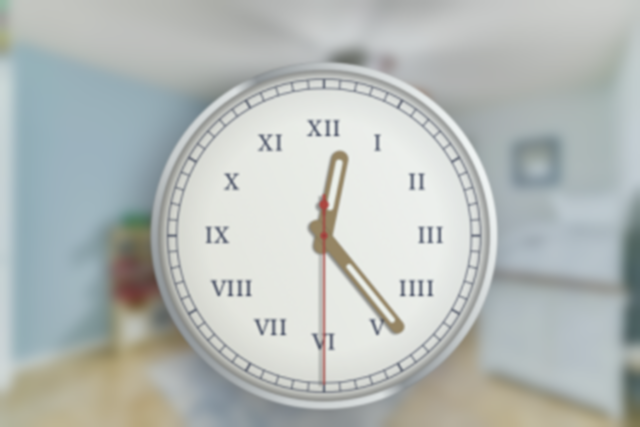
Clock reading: 12h23m30s
